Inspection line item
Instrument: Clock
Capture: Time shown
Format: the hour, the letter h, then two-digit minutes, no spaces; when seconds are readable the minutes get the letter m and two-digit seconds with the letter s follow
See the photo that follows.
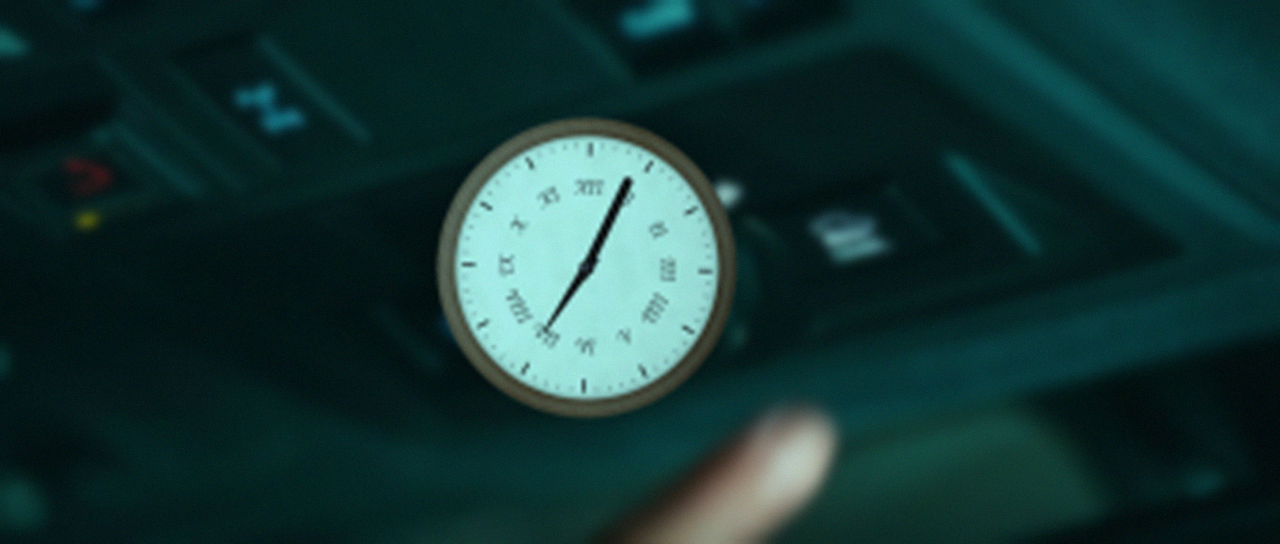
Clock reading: 7h04
